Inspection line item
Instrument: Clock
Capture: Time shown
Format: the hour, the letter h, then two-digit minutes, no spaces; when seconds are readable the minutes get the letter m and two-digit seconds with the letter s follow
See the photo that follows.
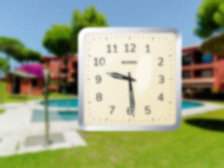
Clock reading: 9h29
